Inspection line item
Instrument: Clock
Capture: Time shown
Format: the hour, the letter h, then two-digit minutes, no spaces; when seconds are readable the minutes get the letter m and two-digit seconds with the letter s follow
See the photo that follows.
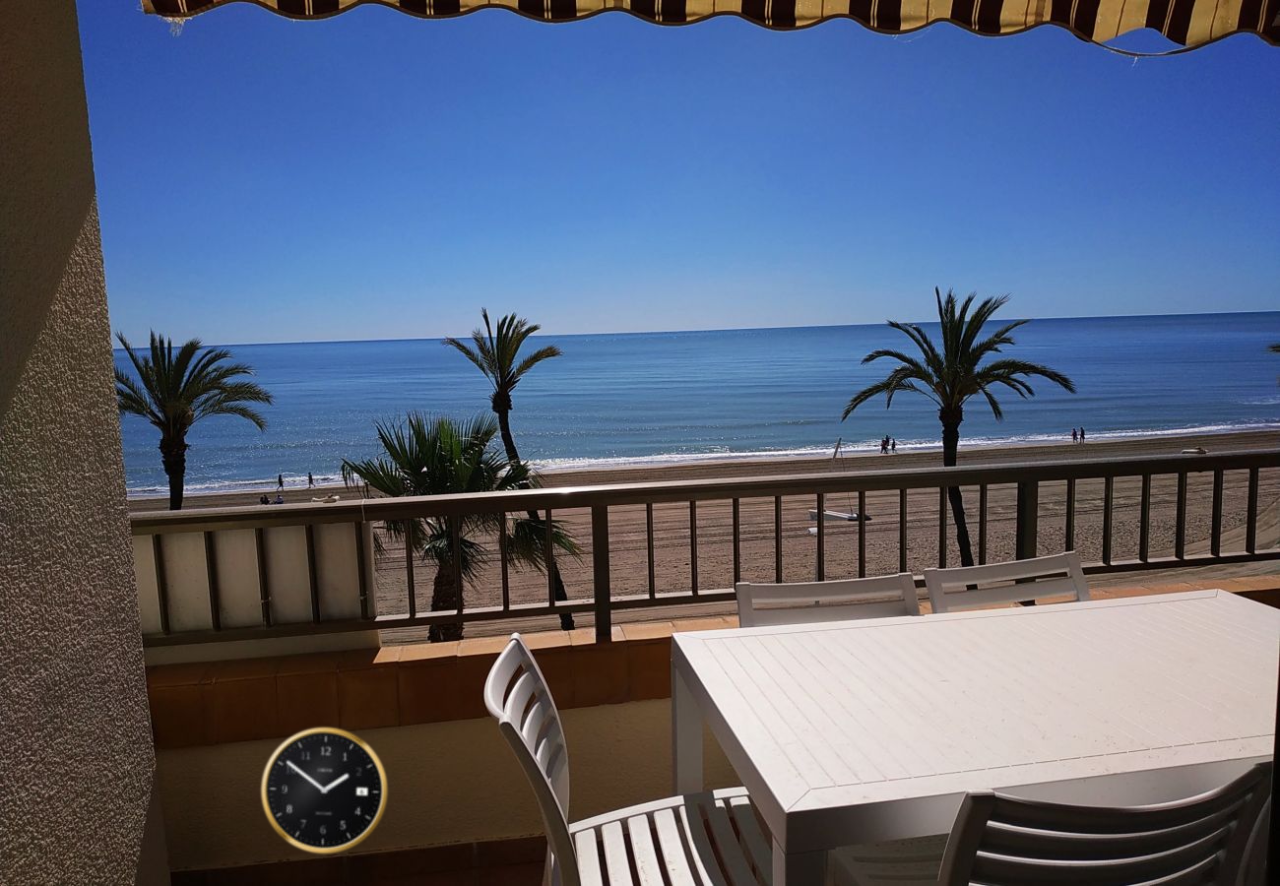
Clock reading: 1h51
